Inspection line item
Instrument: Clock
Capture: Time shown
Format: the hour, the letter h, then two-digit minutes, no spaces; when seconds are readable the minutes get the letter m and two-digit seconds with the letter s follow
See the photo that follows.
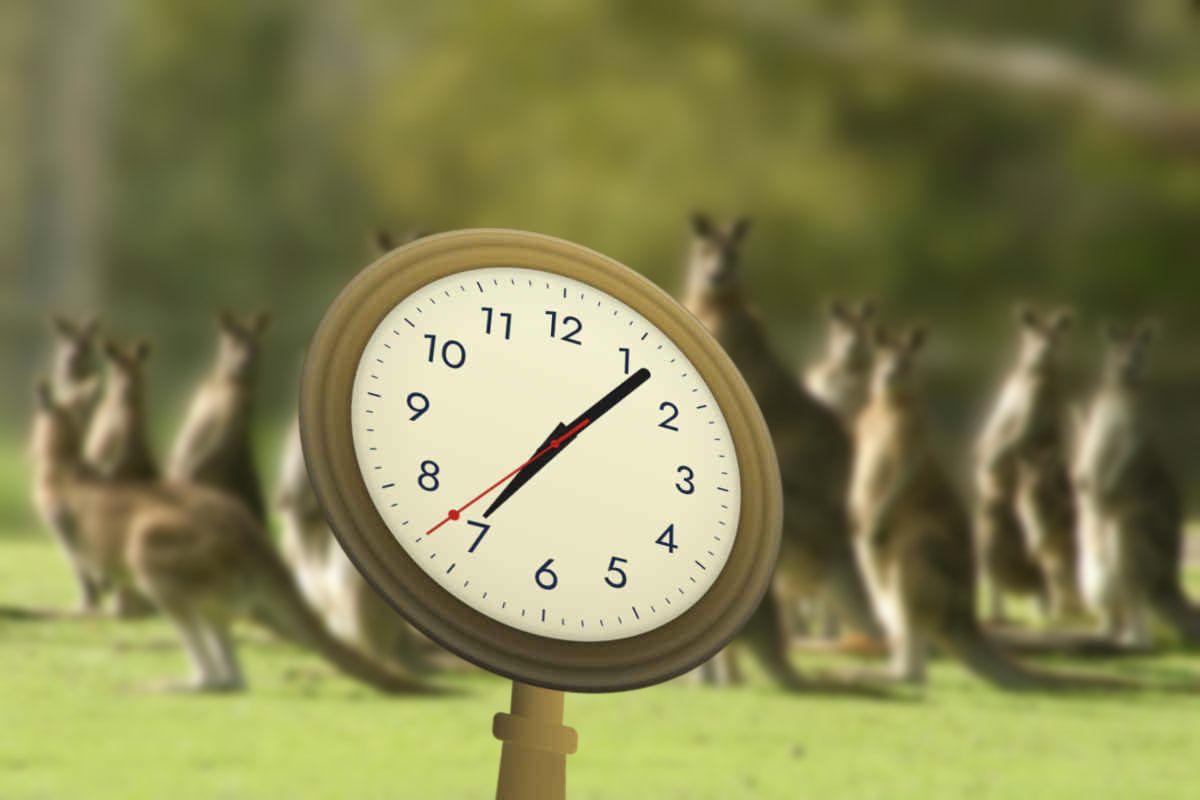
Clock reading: 7h06m37s
